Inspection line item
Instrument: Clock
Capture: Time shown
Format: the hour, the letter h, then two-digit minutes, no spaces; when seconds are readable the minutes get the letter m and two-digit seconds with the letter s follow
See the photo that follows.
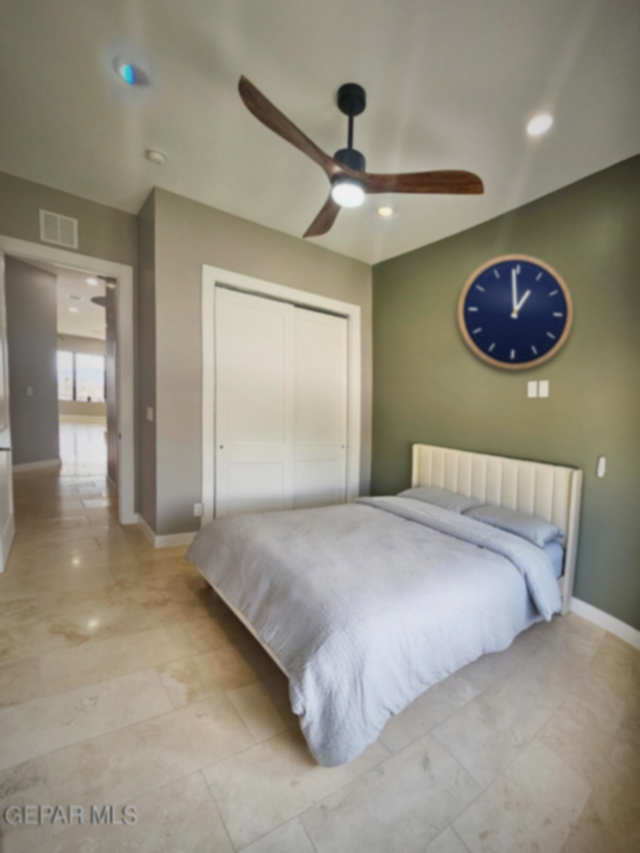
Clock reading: 12h59
